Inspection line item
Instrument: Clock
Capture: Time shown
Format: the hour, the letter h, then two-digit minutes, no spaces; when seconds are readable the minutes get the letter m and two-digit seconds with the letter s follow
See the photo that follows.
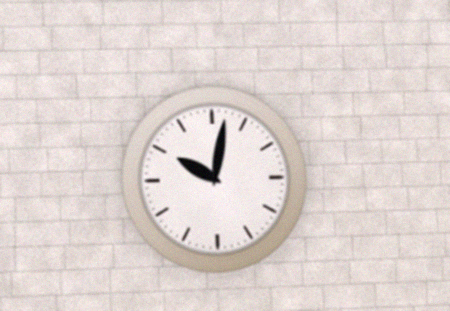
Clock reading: 10h02
